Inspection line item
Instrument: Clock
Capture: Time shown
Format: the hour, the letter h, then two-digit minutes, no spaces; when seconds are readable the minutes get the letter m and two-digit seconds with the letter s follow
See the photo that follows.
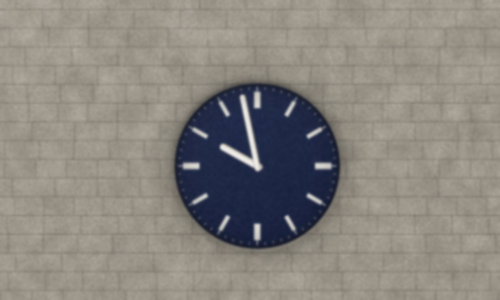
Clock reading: 9h58
